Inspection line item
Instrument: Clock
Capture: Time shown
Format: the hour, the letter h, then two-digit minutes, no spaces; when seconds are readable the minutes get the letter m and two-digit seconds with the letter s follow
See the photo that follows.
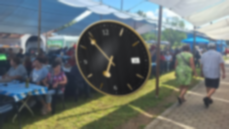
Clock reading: 6h54
